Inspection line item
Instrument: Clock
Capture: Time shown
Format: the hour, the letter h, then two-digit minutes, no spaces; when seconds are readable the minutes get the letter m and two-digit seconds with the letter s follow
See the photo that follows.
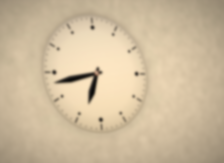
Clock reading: 6h43
